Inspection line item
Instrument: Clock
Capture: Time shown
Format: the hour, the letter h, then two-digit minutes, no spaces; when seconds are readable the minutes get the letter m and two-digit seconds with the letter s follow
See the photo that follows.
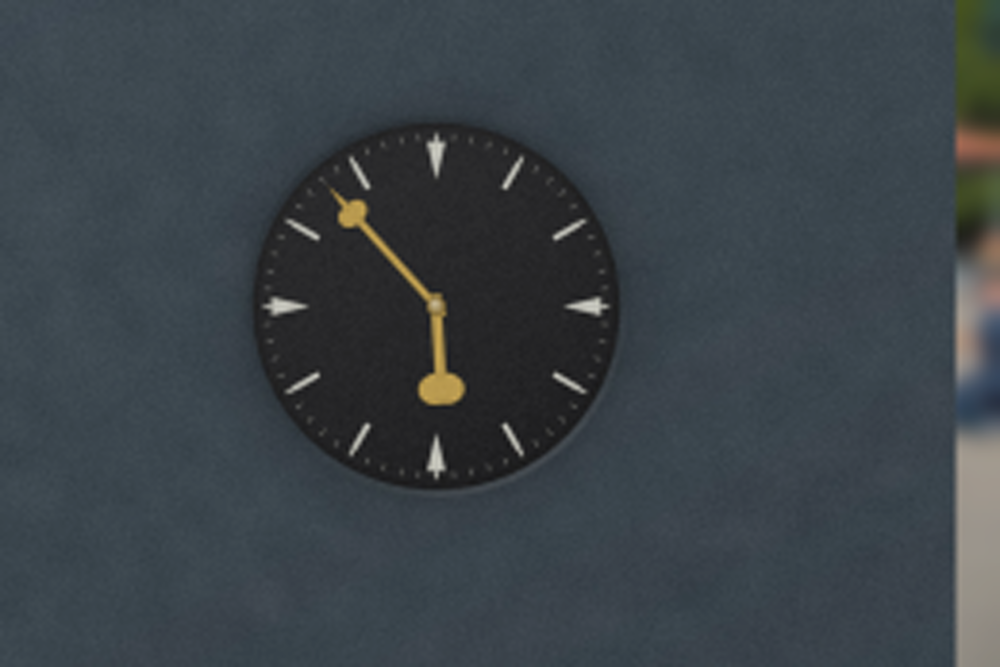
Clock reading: 5h53
